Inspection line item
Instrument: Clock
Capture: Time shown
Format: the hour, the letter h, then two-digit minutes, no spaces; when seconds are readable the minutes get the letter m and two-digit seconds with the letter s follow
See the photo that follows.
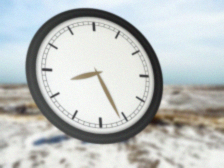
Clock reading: 8h26
